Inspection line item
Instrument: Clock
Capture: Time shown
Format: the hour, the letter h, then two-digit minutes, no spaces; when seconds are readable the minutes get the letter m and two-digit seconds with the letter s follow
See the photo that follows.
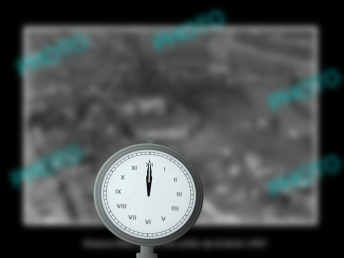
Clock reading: 12h00
